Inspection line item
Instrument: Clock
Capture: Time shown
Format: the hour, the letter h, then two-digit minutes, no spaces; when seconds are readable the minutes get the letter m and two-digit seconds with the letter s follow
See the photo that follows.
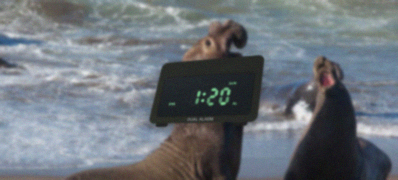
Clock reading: 1h20
